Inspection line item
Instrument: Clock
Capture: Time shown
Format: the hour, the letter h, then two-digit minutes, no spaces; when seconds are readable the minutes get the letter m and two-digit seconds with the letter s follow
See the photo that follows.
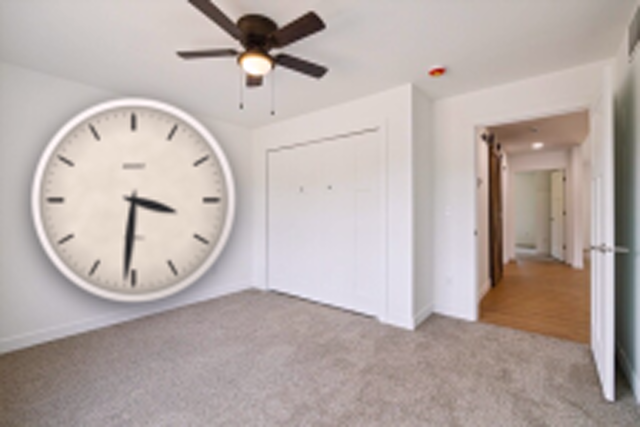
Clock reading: 3h31
